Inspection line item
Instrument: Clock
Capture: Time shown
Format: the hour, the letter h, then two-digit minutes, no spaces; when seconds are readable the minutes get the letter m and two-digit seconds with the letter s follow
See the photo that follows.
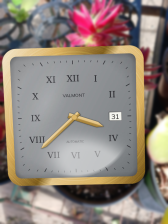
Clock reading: 3h38
